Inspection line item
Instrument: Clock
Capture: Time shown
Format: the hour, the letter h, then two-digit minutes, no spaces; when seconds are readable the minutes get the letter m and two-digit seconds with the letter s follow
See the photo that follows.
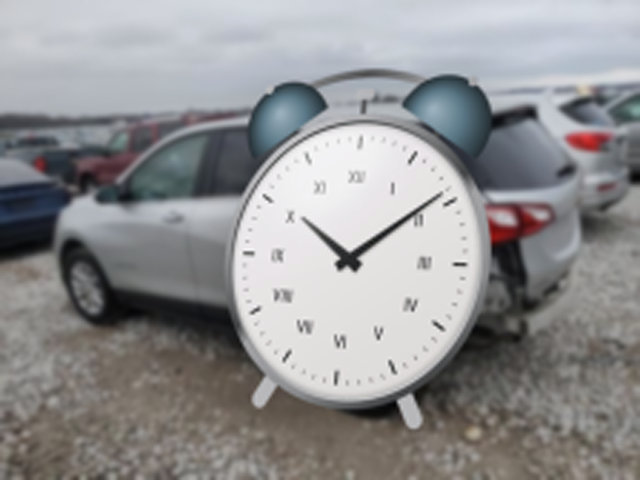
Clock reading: 10h09
